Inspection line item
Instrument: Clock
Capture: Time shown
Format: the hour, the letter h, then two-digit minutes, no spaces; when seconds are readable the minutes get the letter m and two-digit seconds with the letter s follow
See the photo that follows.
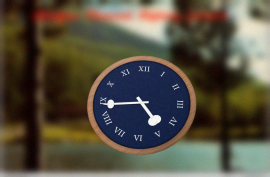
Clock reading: 4h44
